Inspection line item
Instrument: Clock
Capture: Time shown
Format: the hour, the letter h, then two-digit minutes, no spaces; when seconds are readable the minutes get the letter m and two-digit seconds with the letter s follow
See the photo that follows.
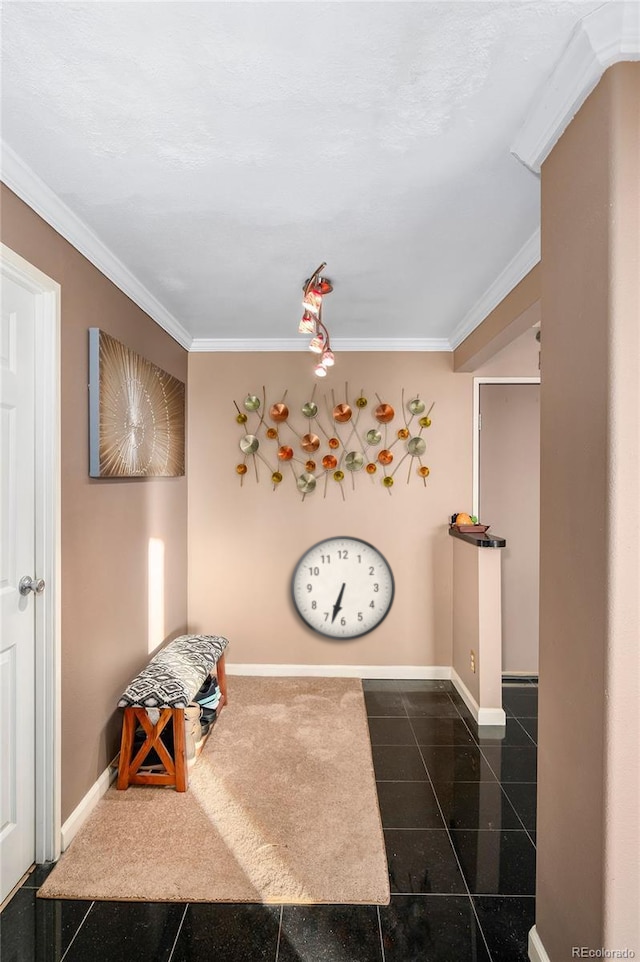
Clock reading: 6h33
